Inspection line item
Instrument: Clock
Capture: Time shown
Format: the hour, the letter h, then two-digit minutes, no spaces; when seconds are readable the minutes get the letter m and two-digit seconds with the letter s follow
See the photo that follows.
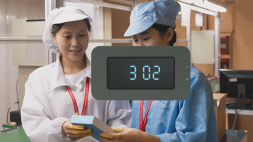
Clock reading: 3h02
